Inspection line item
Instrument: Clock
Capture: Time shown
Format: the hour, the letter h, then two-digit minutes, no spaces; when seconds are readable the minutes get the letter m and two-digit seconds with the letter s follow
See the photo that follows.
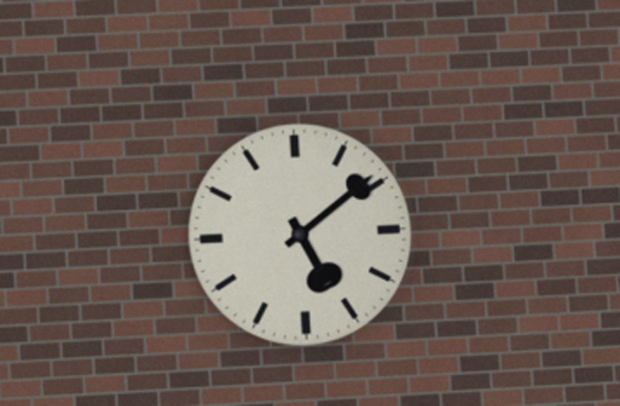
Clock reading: 5h09
